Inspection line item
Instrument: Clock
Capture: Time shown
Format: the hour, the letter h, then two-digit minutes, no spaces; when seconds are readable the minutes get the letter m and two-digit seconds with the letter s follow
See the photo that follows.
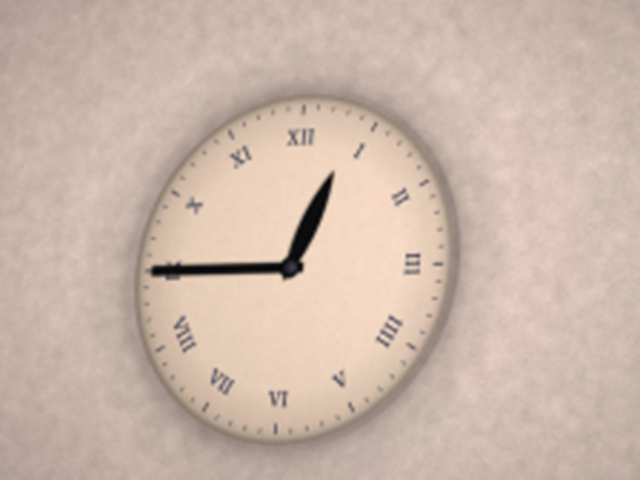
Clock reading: 12h45
